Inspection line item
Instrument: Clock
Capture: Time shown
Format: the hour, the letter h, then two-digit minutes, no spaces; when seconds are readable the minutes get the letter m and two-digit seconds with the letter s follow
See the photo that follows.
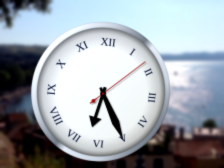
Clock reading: 6h25m08s
